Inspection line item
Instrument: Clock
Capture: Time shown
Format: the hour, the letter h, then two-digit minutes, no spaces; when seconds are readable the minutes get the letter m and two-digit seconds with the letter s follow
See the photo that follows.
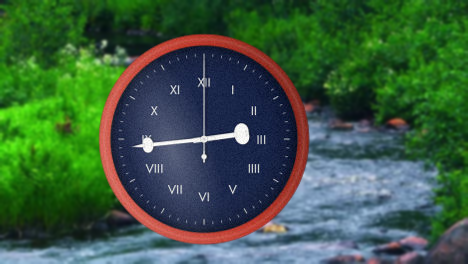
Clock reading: 2h44m00s
